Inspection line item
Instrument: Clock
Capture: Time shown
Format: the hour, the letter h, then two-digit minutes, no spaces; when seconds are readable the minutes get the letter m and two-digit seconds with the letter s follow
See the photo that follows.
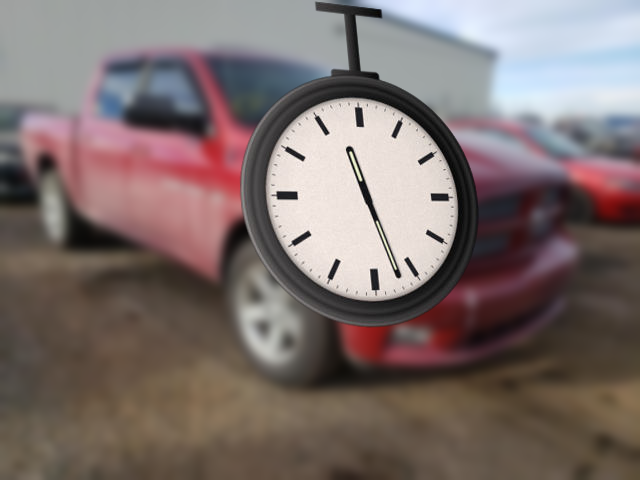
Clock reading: 11h27
